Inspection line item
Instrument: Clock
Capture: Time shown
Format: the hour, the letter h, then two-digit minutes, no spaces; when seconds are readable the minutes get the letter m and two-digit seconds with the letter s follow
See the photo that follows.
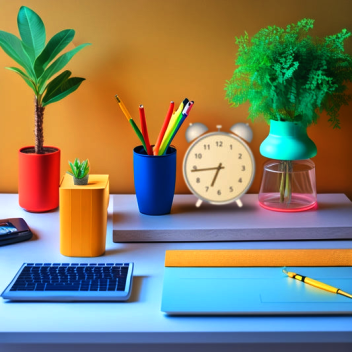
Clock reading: 6h44
